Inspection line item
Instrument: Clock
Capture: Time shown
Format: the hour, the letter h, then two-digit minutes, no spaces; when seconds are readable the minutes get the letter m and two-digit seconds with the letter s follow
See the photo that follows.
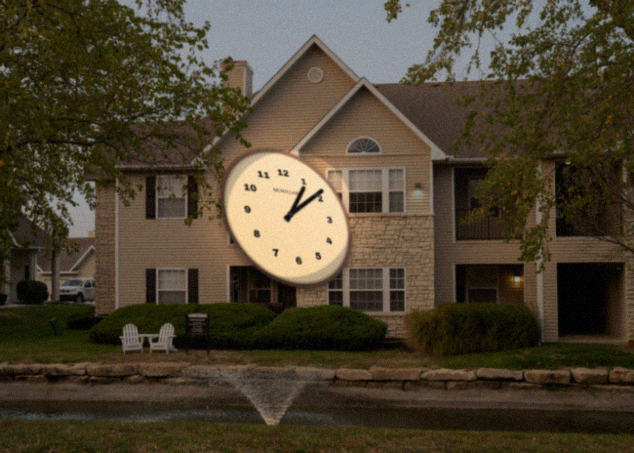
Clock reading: 1h09
